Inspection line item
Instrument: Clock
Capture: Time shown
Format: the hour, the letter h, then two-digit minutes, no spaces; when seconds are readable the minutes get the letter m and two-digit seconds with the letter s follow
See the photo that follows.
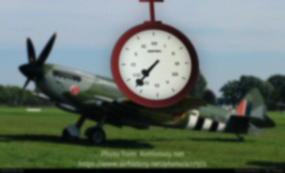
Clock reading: 7h37
